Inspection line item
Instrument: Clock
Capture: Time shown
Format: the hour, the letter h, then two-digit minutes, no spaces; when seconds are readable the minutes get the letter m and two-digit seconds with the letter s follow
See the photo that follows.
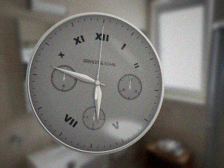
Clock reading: 5h47
